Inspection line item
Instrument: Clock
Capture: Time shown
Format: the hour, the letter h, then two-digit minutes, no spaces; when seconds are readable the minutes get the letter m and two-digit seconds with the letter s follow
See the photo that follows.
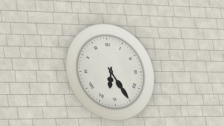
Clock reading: 6h25
